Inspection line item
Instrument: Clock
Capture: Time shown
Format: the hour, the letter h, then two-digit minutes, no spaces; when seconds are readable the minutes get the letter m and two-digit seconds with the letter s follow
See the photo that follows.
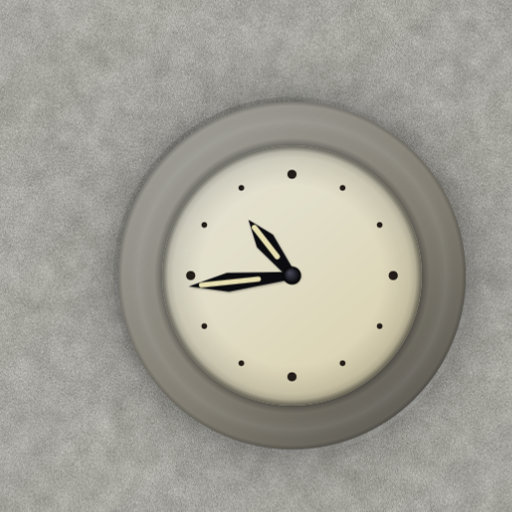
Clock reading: 10h44
